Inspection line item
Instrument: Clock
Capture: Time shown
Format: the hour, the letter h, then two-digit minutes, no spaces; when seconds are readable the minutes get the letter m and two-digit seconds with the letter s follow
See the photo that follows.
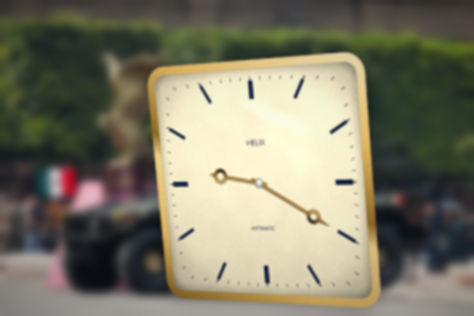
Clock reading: 9h20
